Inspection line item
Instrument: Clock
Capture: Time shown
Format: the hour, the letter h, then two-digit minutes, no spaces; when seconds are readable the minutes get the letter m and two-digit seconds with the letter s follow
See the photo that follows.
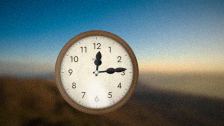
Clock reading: 12h14
